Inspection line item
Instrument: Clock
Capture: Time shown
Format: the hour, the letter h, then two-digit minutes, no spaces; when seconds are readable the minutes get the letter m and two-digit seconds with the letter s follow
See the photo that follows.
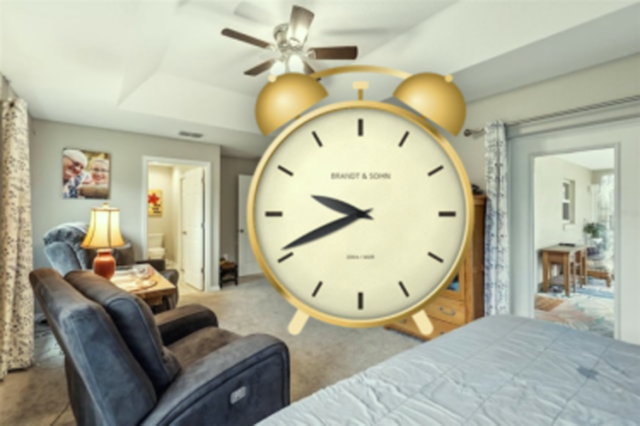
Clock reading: 9h41
